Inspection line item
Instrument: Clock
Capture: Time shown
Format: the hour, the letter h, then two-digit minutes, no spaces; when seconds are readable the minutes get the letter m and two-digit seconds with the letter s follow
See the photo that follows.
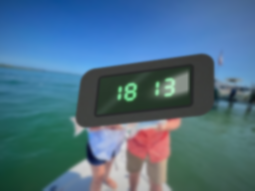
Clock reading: 18h13
